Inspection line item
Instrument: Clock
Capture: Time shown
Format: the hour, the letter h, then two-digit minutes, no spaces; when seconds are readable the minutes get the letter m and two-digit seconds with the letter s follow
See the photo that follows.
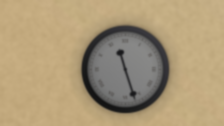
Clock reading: 11h27
